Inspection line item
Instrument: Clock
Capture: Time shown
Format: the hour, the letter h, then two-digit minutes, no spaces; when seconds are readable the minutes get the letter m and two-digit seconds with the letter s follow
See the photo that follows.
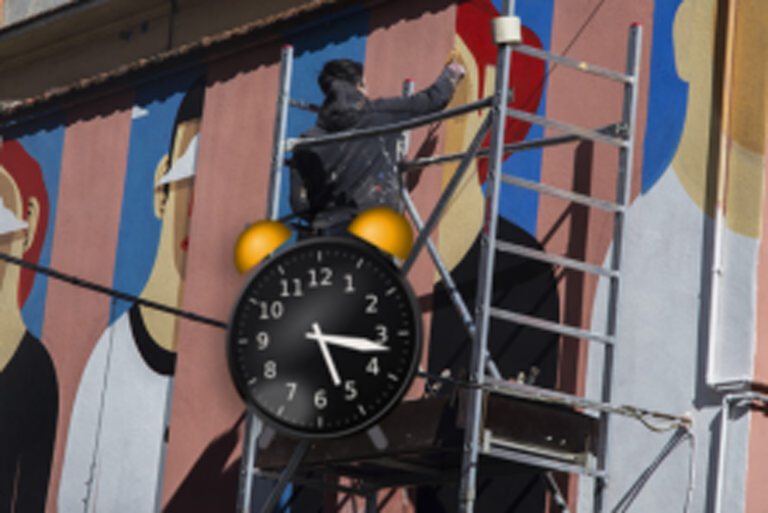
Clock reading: 5h17
